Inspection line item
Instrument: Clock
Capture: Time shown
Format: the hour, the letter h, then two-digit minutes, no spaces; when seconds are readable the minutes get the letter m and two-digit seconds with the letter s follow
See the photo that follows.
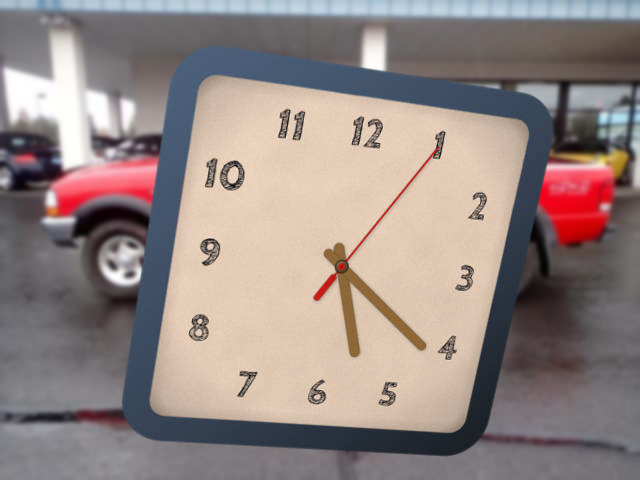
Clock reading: 5h21m05s
